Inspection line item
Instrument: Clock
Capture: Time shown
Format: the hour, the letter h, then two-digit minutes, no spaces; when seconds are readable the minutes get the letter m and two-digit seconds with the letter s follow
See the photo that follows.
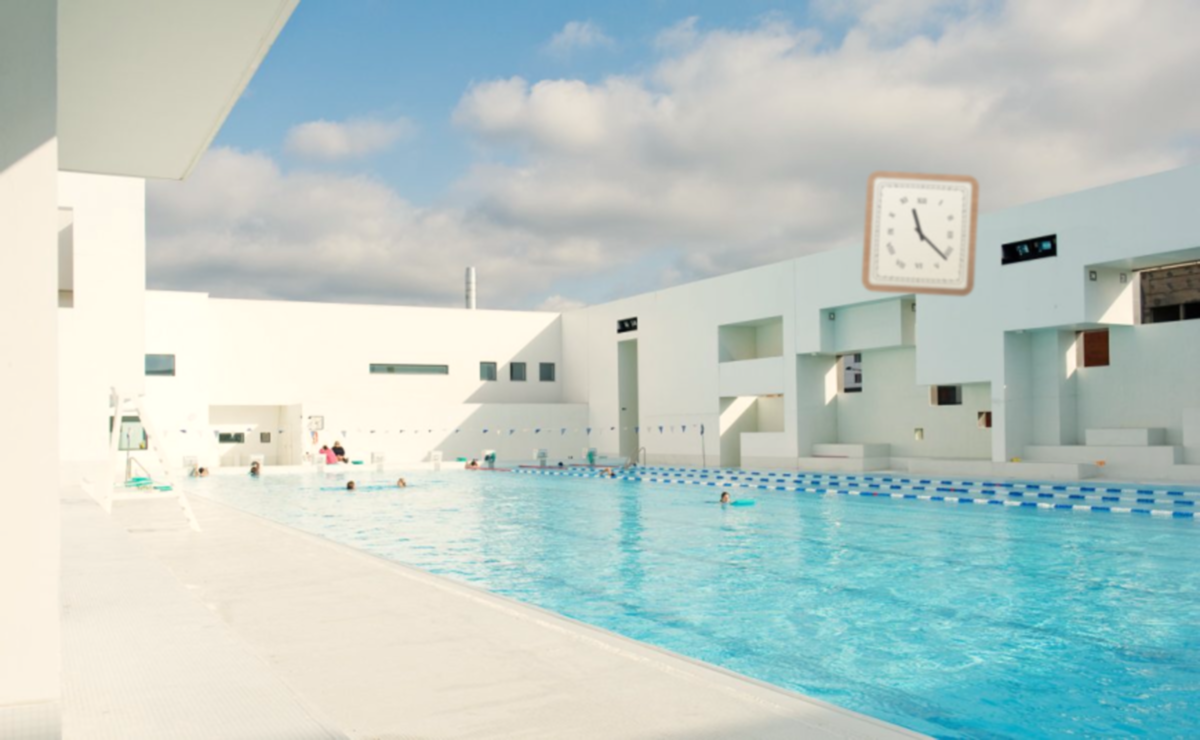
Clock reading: 11h22
